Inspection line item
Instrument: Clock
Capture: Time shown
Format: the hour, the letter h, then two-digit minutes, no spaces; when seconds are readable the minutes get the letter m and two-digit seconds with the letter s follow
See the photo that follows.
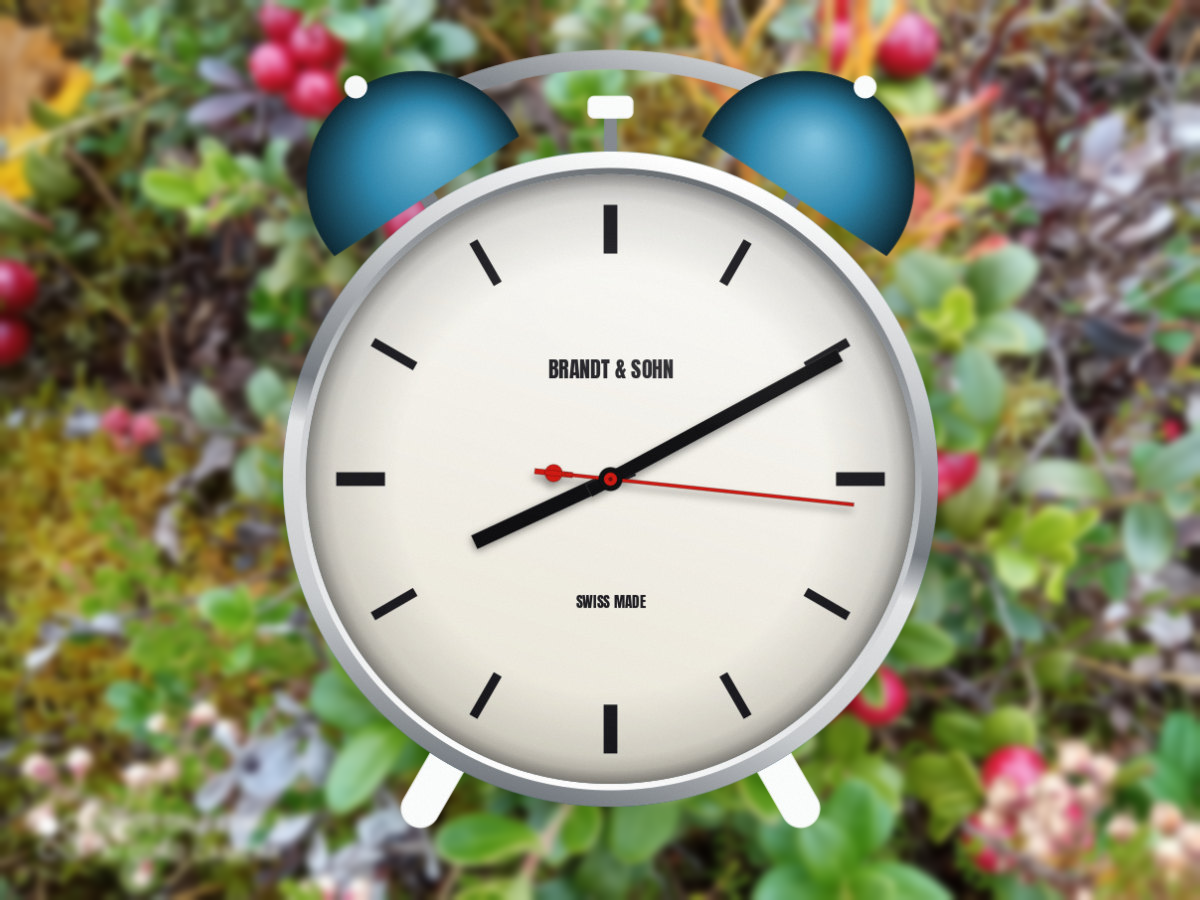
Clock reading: 8h10m16s
